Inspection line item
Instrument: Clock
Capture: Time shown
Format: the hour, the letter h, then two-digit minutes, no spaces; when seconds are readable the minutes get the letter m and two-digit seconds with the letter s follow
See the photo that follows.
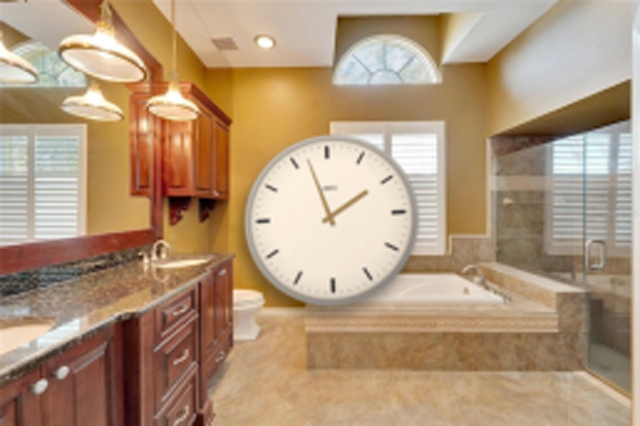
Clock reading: 1h57
